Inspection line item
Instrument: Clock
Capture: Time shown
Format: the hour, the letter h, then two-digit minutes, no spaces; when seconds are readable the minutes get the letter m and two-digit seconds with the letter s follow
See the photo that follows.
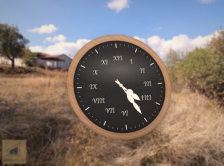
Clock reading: 4h25
